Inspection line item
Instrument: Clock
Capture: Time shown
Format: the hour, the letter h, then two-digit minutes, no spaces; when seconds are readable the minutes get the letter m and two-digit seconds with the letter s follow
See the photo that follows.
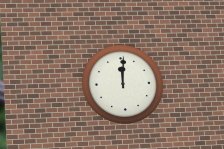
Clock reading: 12h01
